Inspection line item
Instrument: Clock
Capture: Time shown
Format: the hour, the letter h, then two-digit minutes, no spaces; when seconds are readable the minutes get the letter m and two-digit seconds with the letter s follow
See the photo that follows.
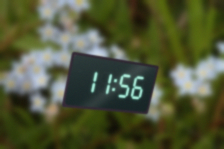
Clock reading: 11h56
